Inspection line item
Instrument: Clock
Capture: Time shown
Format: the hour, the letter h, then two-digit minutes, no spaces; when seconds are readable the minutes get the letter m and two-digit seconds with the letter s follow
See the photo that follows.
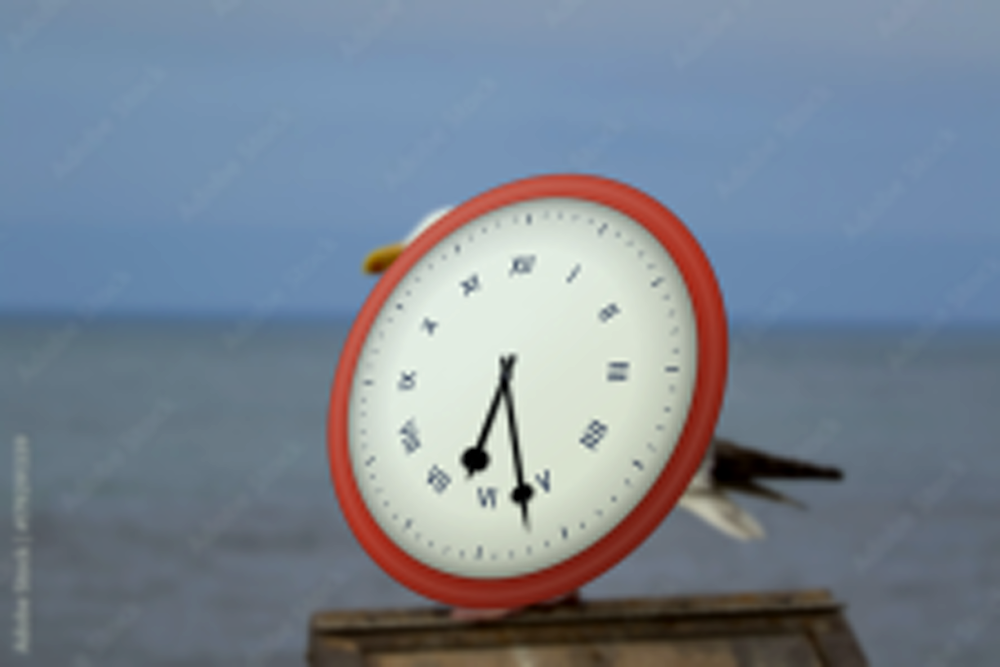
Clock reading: 6h27
